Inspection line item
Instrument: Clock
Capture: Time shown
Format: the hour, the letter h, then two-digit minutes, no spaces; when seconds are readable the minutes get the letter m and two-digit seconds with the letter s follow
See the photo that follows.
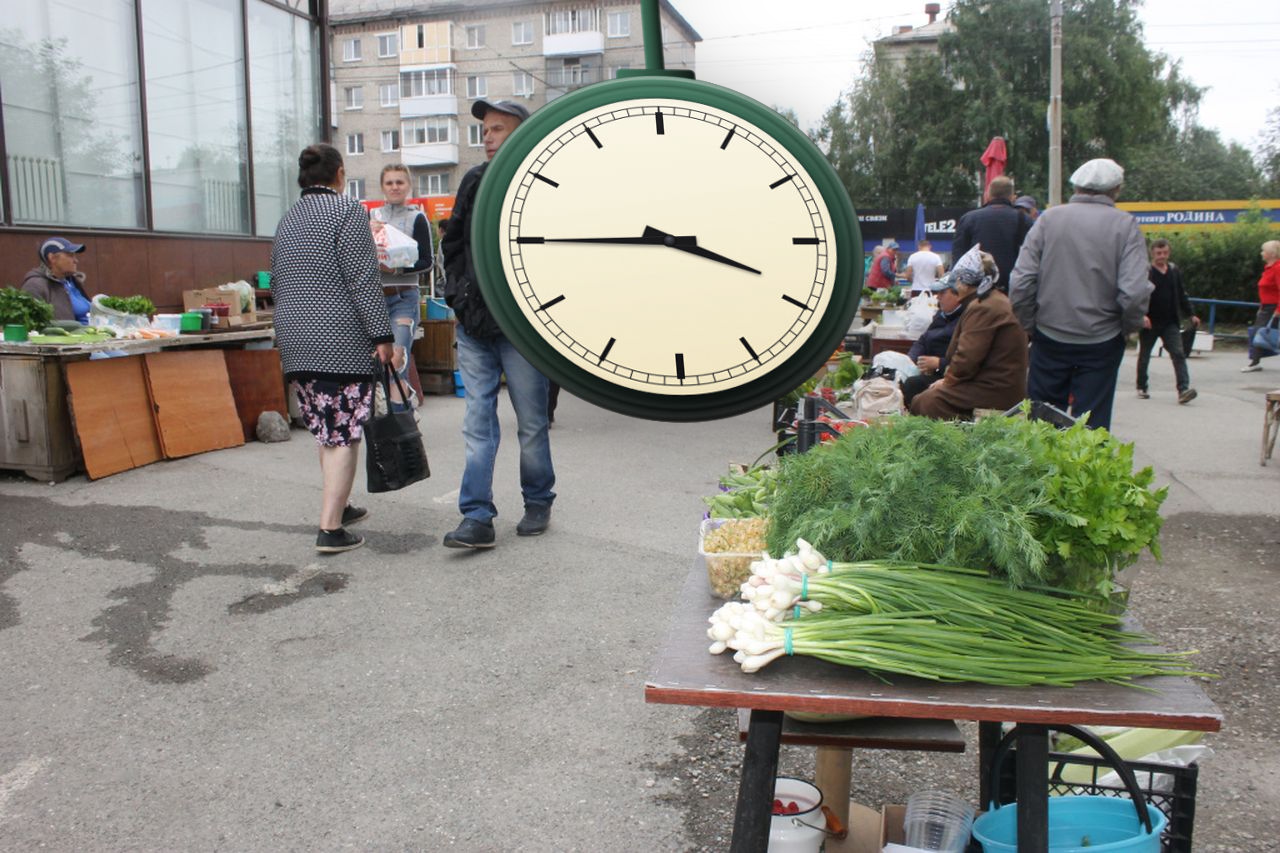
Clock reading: 3h45
